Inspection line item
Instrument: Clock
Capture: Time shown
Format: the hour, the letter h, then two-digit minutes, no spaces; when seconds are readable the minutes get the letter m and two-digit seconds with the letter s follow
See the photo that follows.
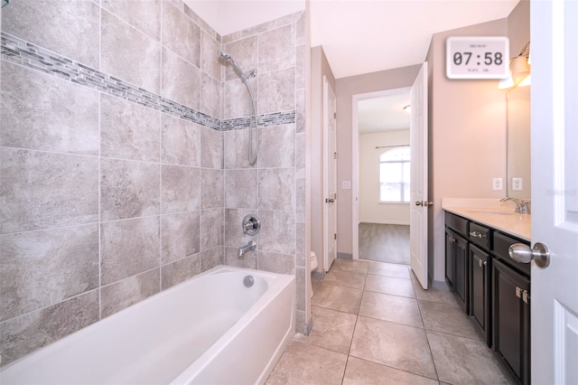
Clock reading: 7h58
